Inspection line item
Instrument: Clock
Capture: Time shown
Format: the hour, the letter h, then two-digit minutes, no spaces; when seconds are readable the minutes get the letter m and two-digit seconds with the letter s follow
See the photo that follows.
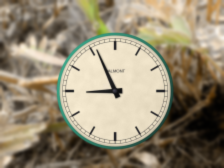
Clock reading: 8h56
